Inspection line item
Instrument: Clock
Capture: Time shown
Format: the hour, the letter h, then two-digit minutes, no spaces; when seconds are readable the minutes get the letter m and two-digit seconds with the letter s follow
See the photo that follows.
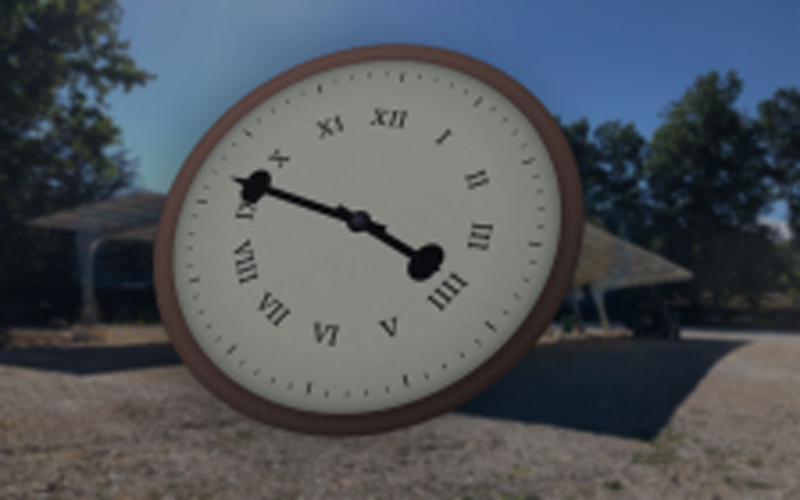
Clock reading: 3h47
